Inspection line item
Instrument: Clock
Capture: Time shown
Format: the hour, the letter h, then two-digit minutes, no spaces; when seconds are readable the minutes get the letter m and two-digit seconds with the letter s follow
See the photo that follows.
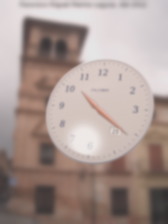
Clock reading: 10h21
